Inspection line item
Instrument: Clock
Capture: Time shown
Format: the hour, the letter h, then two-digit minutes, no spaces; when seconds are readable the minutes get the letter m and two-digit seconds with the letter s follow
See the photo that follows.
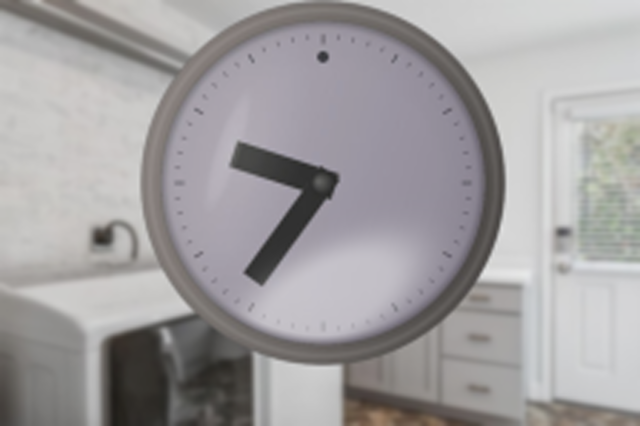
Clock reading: 9h36
